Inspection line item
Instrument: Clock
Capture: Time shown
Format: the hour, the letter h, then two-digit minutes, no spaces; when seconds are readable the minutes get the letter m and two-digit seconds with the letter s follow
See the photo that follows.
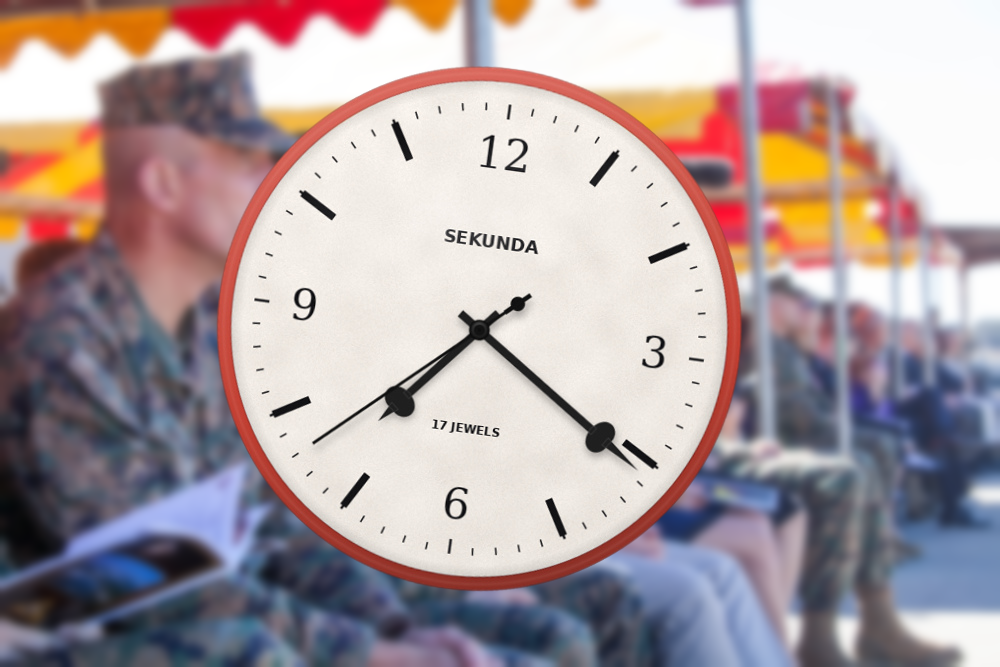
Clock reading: 7h20m38s
